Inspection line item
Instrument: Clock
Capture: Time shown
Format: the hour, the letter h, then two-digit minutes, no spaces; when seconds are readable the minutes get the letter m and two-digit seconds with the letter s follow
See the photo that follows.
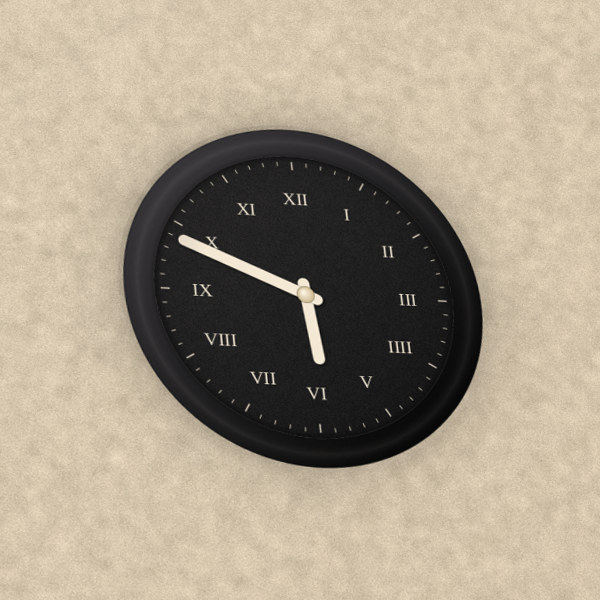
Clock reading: 5h49
